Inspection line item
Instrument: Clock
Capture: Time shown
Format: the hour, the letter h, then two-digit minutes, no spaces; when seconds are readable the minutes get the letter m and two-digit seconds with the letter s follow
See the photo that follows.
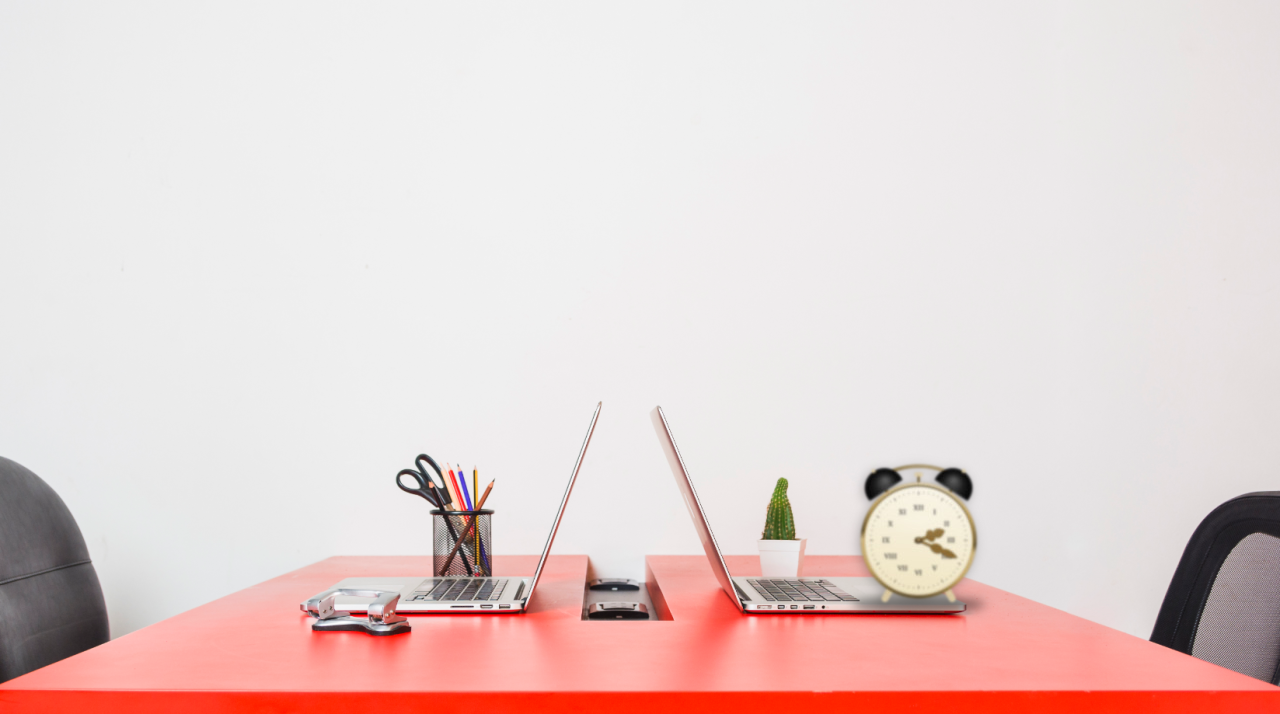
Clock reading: 2h19
